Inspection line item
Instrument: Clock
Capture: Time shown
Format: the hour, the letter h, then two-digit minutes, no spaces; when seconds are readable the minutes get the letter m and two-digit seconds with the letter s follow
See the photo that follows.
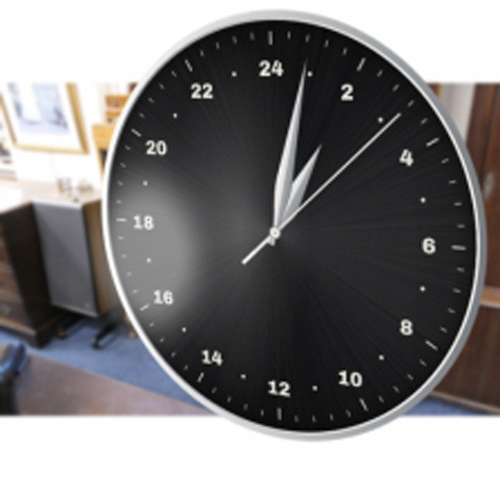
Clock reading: 2h02m08s
